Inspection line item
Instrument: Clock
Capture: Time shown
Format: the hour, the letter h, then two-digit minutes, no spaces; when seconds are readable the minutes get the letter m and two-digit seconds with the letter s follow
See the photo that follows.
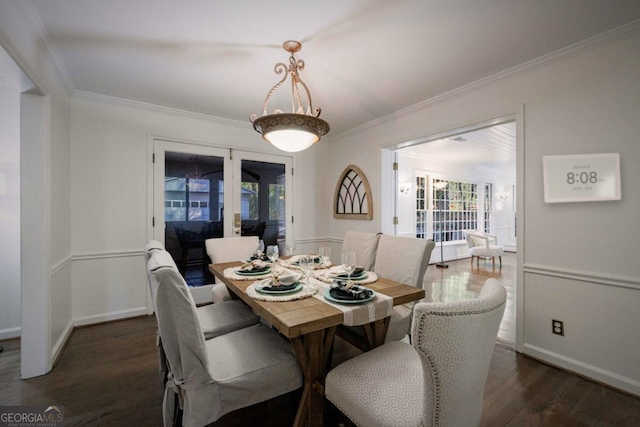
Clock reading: 8h08
